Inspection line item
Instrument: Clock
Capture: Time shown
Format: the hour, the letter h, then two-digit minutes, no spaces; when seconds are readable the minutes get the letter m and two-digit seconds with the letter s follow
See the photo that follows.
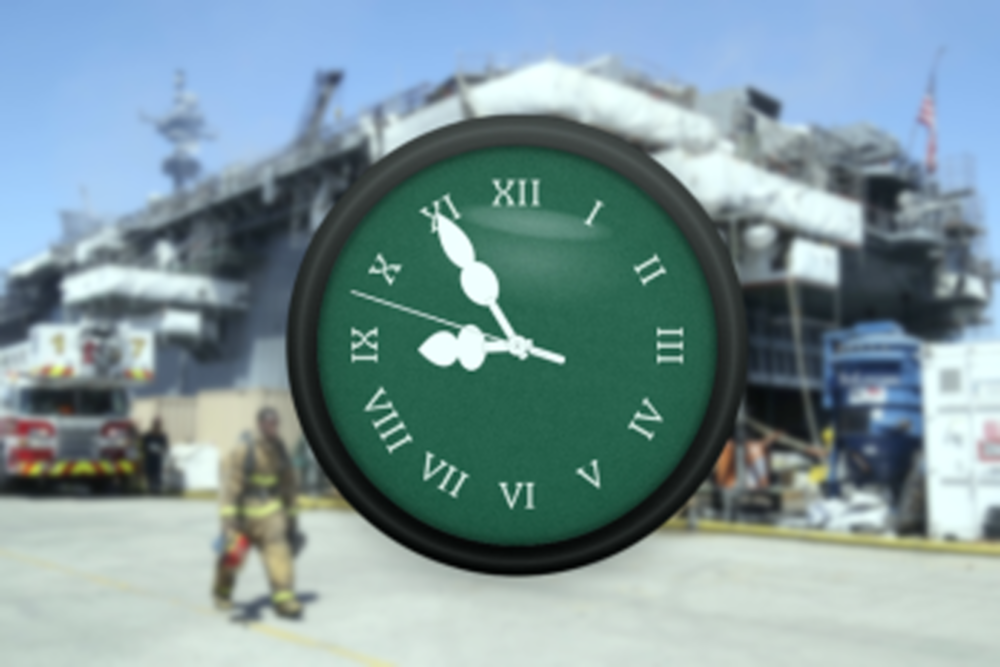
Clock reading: 8h54m48s
